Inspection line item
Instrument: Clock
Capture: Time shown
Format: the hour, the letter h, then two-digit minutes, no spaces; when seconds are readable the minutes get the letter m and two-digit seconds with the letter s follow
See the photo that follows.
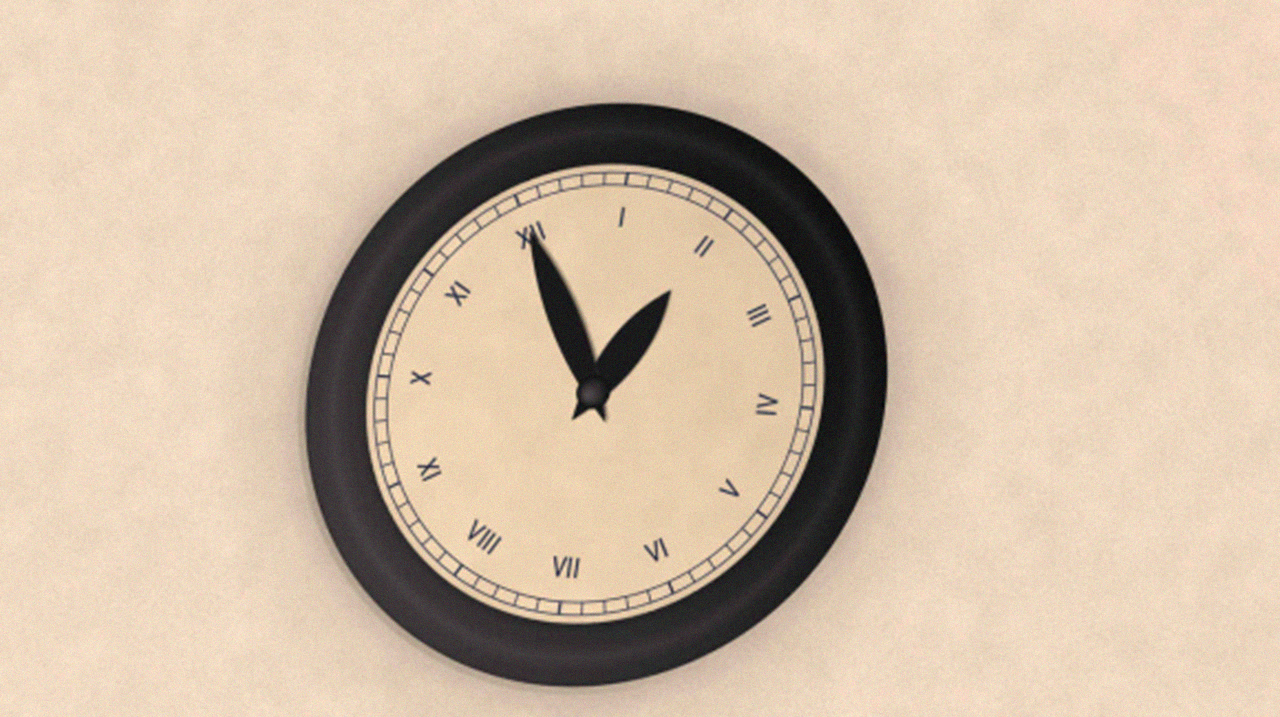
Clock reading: 2h00
